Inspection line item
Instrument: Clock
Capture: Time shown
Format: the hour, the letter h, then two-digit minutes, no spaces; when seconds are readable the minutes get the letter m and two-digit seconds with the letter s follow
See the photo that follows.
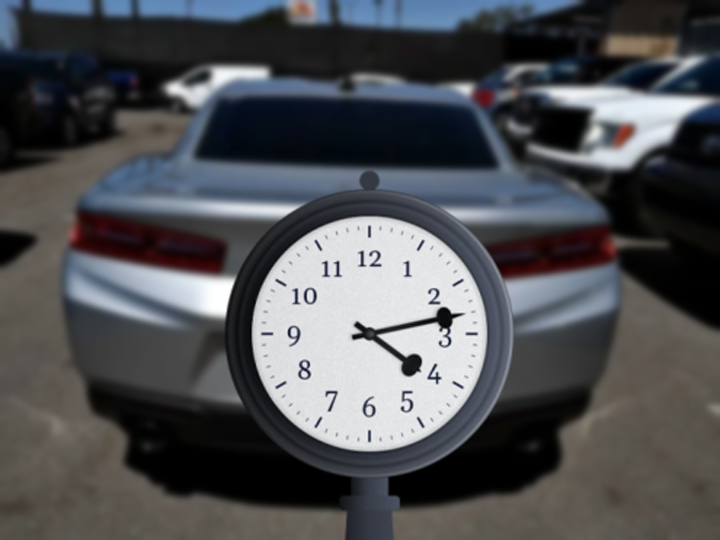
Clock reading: 4h13
